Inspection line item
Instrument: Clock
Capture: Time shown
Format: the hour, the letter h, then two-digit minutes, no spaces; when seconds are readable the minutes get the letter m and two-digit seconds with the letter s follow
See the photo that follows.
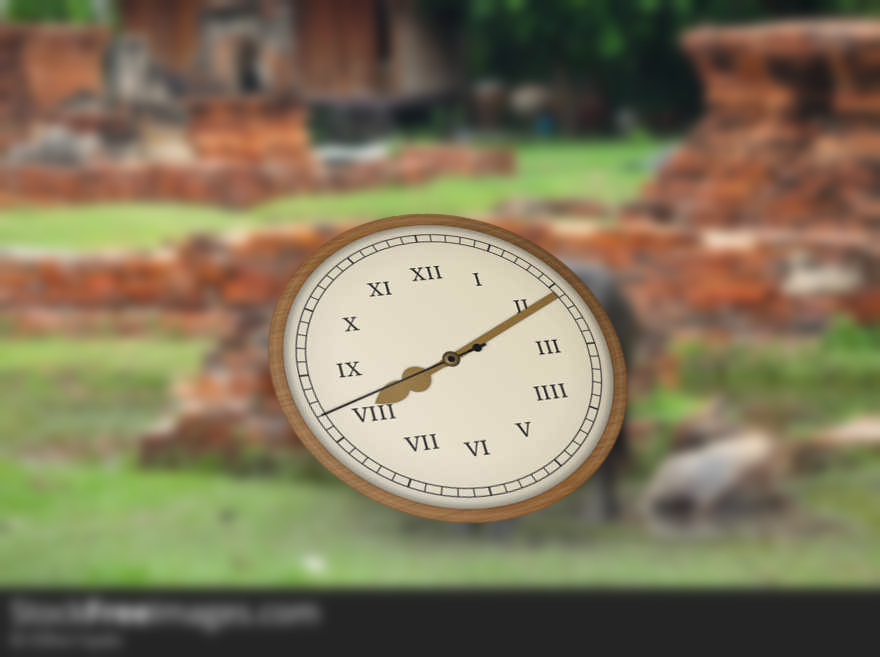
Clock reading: 8h10m42s
